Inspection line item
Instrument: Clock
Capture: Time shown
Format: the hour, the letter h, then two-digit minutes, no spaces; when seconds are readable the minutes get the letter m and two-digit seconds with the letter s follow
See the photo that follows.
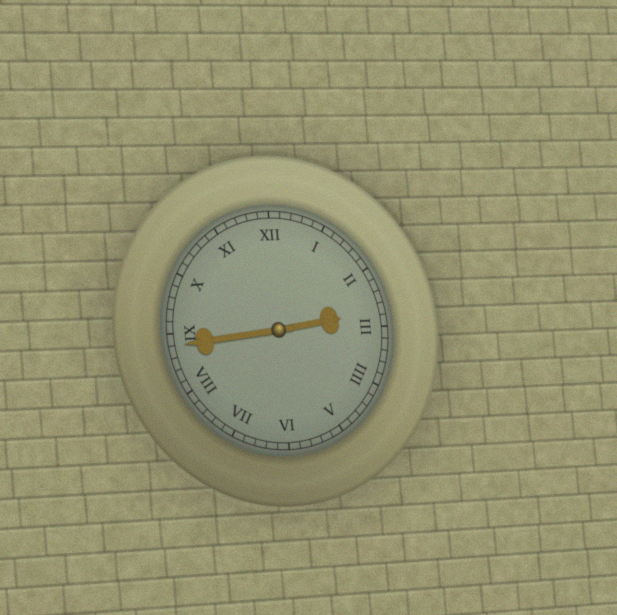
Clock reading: 2h44
